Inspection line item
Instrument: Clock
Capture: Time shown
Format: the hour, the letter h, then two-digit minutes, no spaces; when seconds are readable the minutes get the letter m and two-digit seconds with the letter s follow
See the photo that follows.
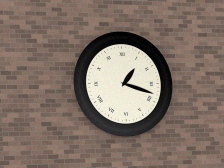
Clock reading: 1h18
